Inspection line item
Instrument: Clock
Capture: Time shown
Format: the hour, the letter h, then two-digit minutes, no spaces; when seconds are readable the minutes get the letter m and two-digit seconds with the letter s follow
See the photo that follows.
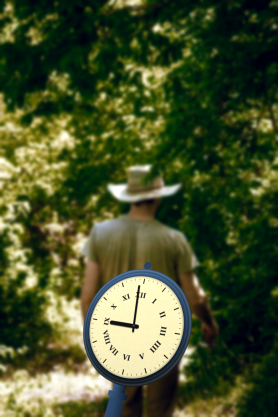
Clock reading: 8h59
